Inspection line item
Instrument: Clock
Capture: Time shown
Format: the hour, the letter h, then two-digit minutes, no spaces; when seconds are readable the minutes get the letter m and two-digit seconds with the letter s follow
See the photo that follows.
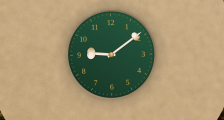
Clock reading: 9h09
